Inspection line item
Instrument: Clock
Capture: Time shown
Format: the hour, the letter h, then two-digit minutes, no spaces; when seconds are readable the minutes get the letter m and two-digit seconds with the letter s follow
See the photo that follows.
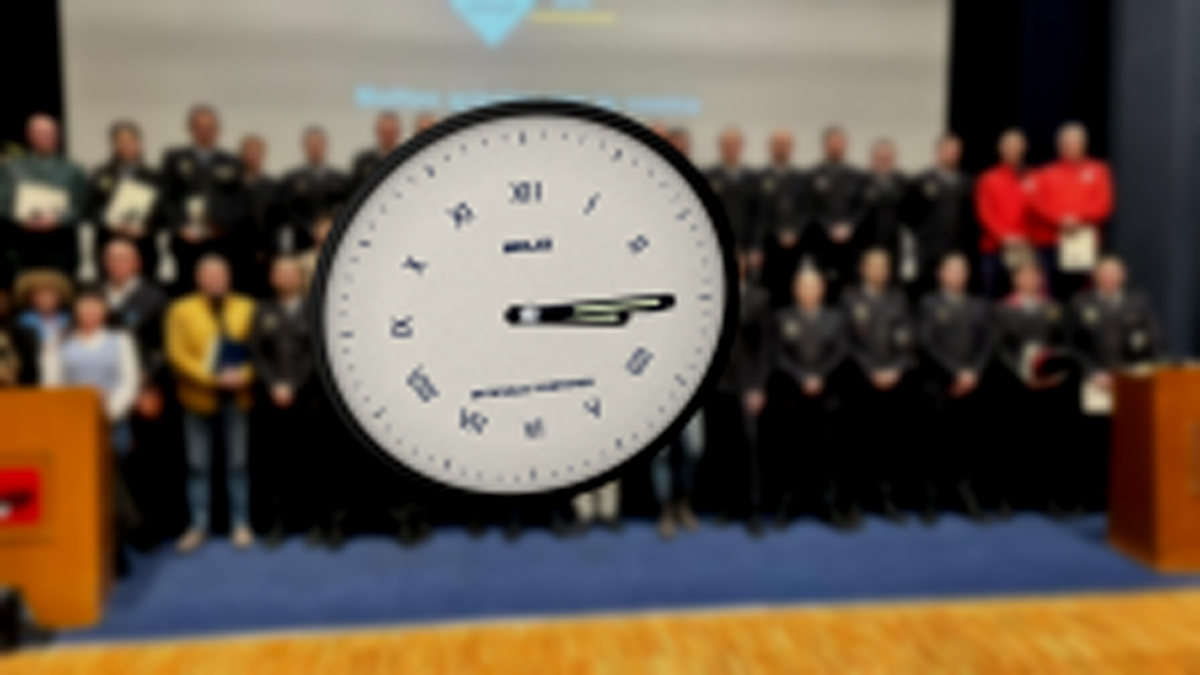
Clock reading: 3h15
